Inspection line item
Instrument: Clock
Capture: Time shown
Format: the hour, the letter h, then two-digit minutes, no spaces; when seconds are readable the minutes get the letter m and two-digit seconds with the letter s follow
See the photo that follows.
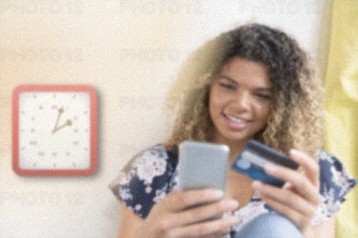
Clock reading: 2h03
